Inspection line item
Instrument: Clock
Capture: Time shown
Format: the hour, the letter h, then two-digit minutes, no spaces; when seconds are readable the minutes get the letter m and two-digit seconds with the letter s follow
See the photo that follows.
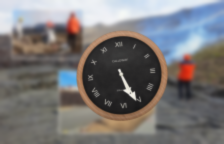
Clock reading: 5h26
